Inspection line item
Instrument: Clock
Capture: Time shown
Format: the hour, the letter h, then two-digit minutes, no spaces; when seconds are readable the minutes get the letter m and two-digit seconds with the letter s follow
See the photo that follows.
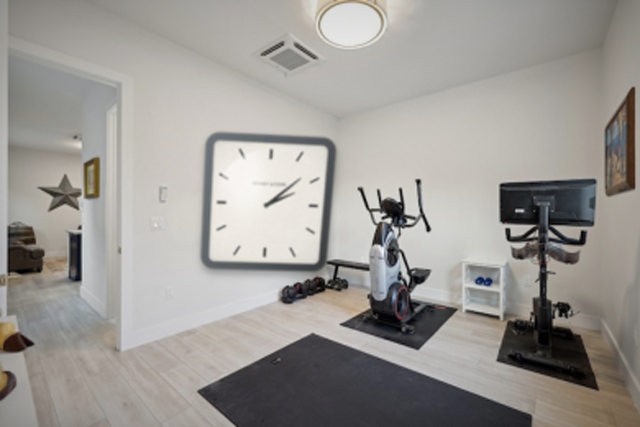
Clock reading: 2h08
